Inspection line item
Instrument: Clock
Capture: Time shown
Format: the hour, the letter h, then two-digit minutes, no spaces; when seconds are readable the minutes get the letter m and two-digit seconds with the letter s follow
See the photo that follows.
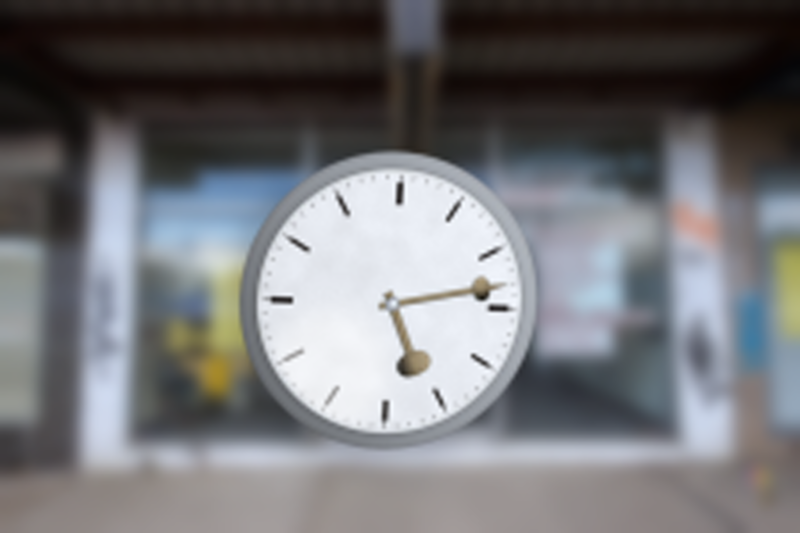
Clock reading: 5h13
